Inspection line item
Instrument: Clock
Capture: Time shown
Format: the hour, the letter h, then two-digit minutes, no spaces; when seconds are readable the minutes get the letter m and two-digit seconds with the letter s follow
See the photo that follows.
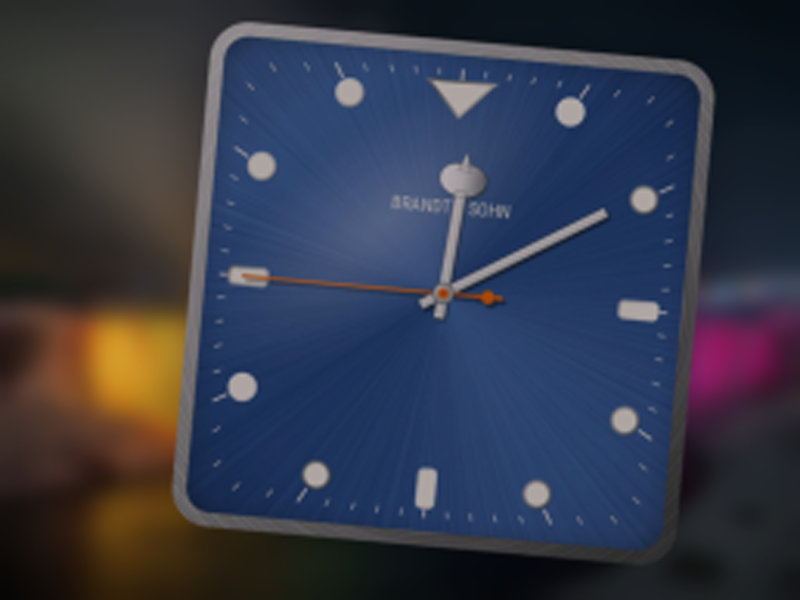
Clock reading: 12h09m45s
